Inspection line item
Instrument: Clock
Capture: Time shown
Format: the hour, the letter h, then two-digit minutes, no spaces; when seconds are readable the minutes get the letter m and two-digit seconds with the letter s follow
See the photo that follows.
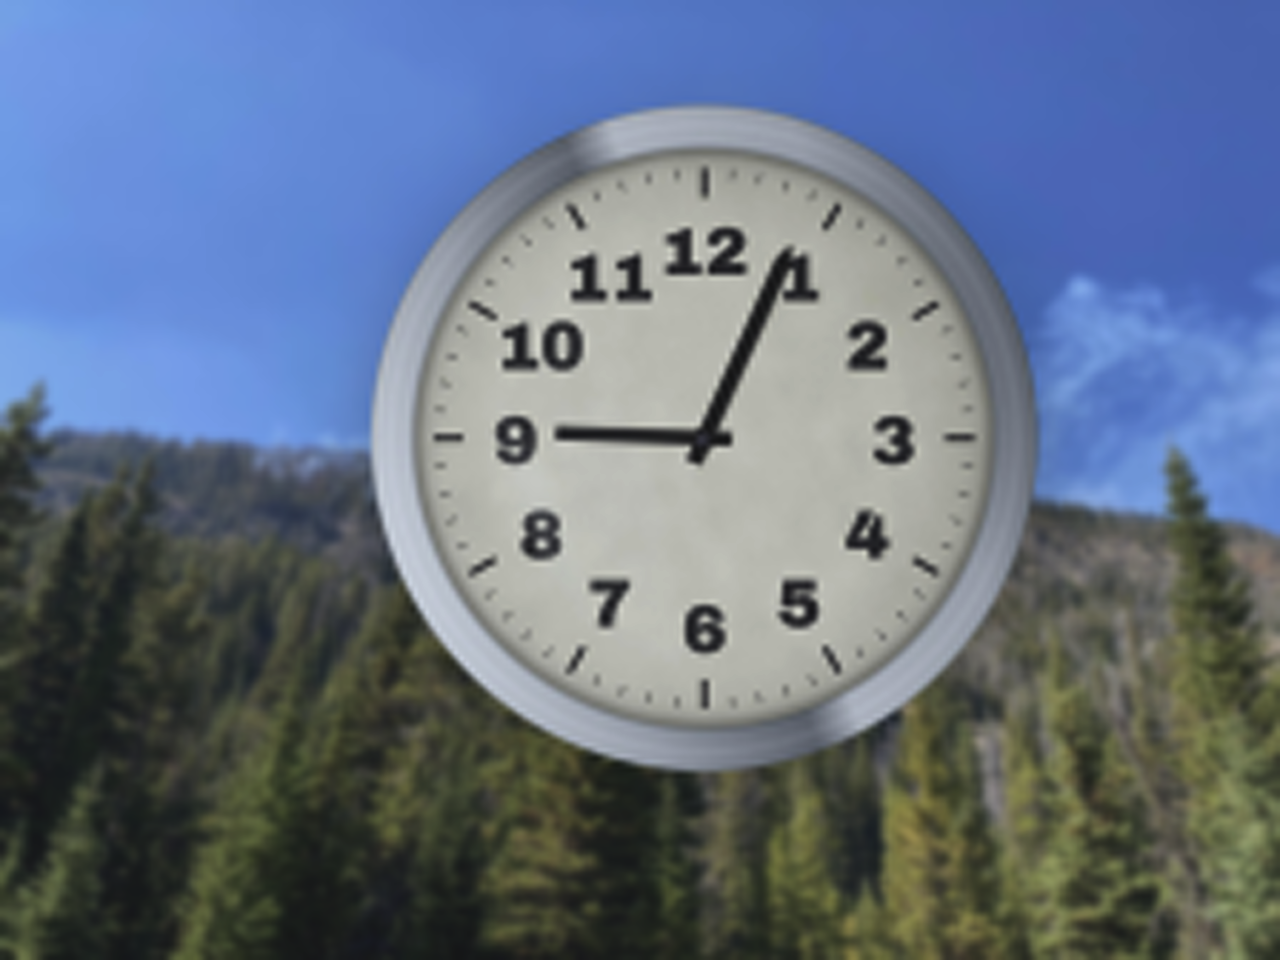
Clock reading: 9h04
